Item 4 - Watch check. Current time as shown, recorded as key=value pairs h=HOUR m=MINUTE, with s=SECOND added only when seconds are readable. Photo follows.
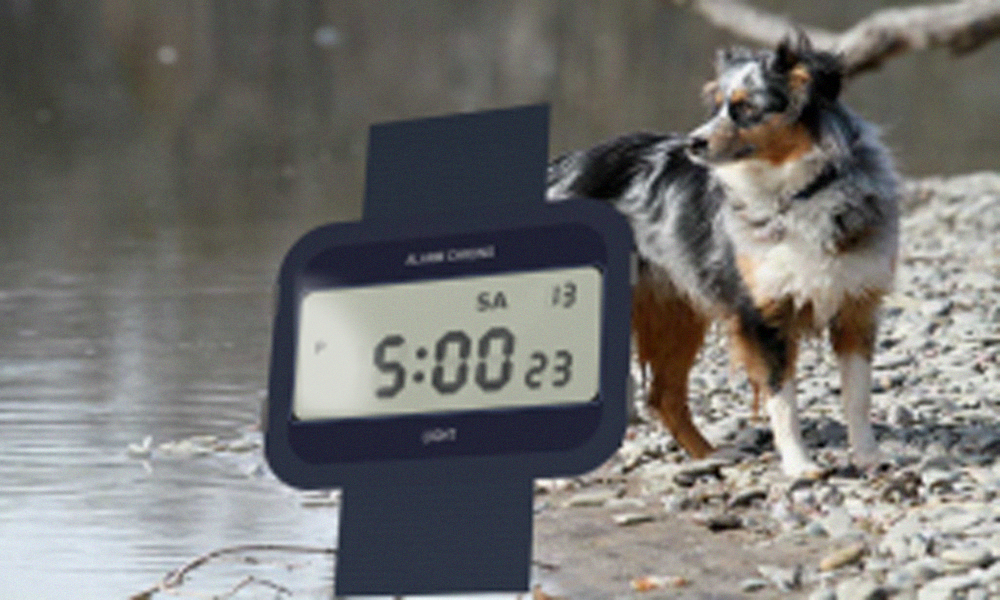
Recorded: h=5 m=0 s=23
